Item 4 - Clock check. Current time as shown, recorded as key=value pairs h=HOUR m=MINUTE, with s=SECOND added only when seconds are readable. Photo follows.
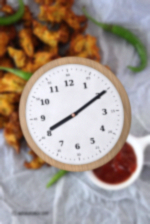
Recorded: h=8 m=10
